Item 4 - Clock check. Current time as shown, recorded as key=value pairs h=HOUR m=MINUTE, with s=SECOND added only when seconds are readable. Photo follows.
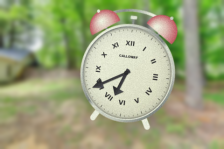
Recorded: h=6 m=40
